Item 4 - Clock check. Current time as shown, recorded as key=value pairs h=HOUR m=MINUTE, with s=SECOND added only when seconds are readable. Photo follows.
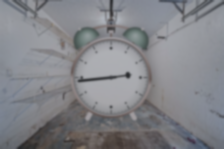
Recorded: h=2 m=44
